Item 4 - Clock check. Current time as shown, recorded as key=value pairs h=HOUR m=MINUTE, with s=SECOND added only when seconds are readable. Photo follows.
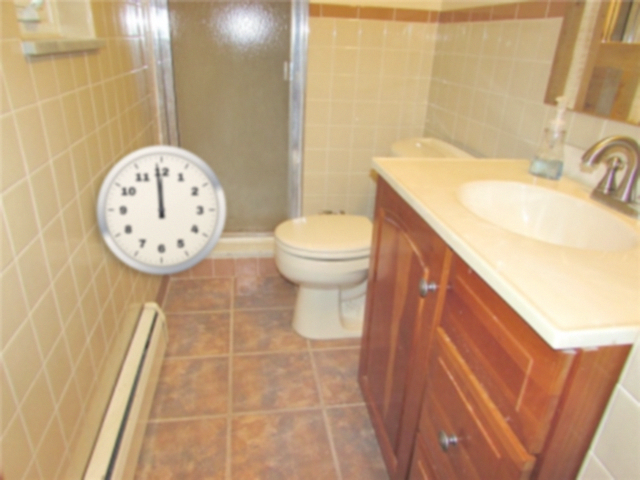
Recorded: h=11 m=59
